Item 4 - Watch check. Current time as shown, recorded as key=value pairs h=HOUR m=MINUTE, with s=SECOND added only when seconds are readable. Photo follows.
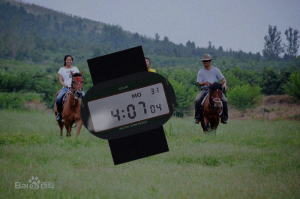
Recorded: h=4 m=7 s=4
